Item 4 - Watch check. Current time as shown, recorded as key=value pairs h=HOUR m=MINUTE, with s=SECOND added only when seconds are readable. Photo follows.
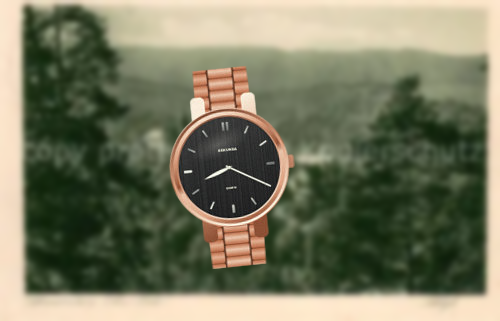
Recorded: h=8 m=20
